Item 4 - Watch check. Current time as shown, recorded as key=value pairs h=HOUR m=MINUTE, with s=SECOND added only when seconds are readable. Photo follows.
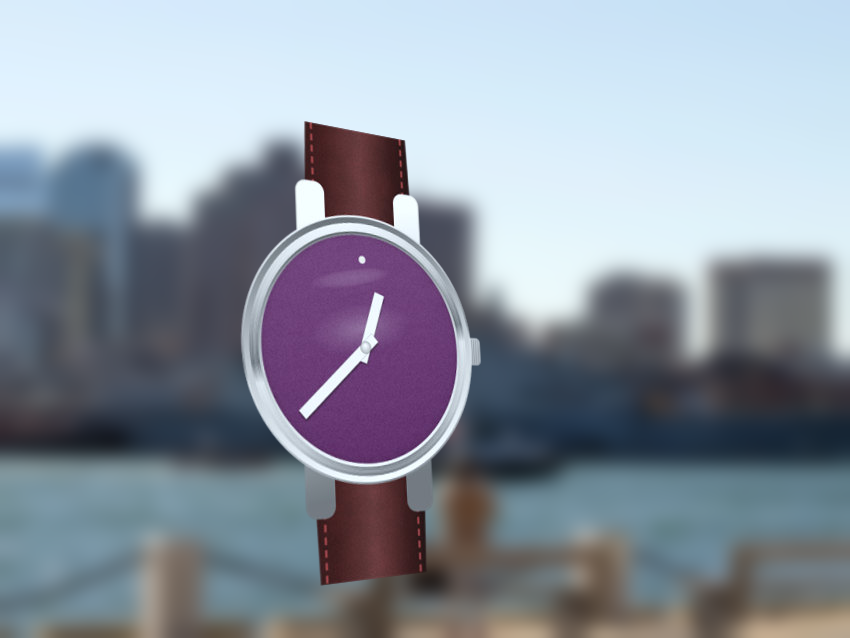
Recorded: h=12 m=38
